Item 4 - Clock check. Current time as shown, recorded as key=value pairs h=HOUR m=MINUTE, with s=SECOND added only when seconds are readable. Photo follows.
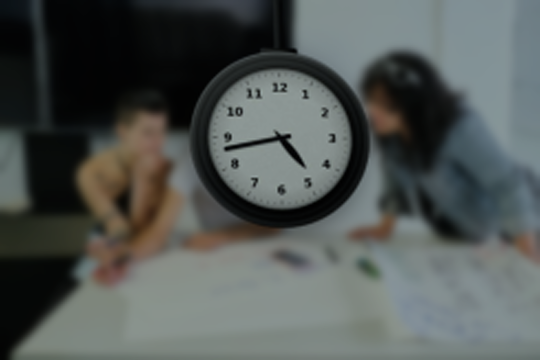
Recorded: h=4 m=43
